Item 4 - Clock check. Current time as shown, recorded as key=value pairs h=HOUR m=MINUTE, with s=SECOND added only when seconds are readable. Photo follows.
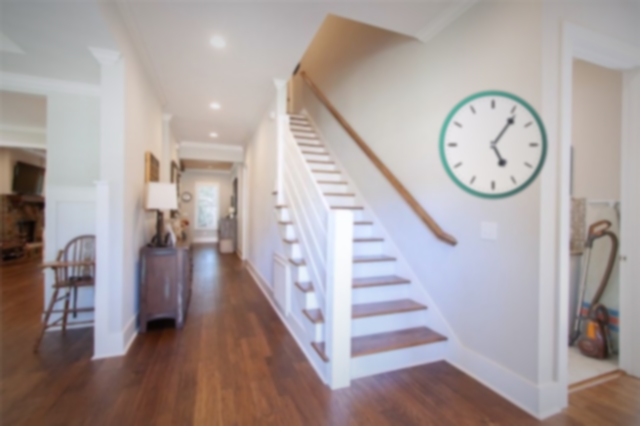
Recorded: h=5 m=6
